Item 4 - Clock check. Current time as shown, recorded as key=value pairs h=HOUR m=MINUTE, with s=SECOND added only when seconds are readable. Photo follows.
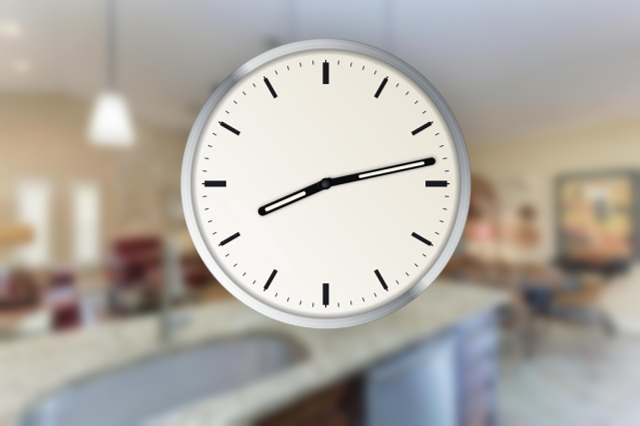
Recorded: h=8 m=13
